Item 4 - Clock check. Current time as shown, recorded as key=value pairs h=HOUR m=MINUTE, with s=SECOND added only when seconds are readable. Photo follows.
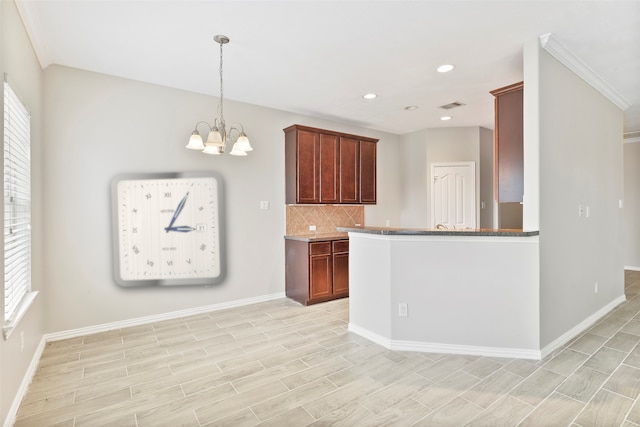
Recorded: h=3 m=5
